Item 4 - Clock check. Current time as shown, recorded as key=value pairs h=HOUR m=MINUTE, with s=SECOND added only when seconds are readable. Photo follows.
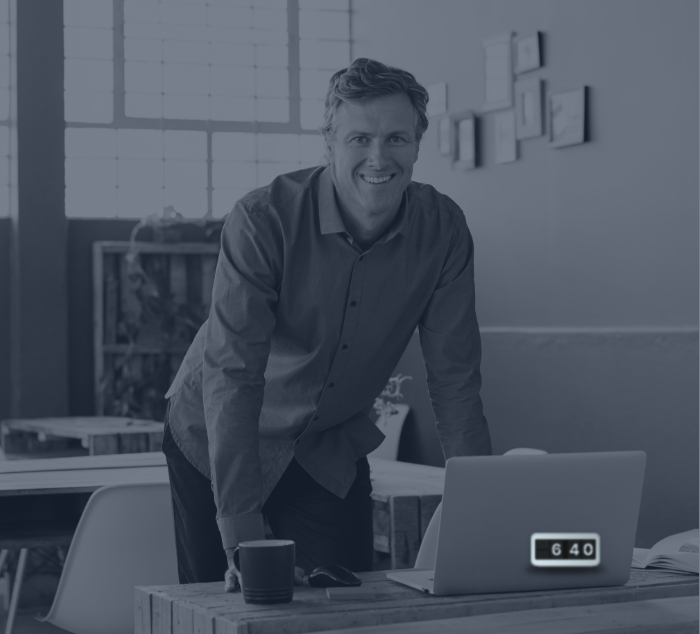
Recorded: h=6 m=40
